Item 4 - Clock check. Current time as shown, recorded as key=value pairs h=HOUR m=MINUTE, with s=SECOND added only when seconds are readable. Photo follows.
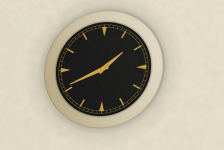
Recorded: h=1 m=41
